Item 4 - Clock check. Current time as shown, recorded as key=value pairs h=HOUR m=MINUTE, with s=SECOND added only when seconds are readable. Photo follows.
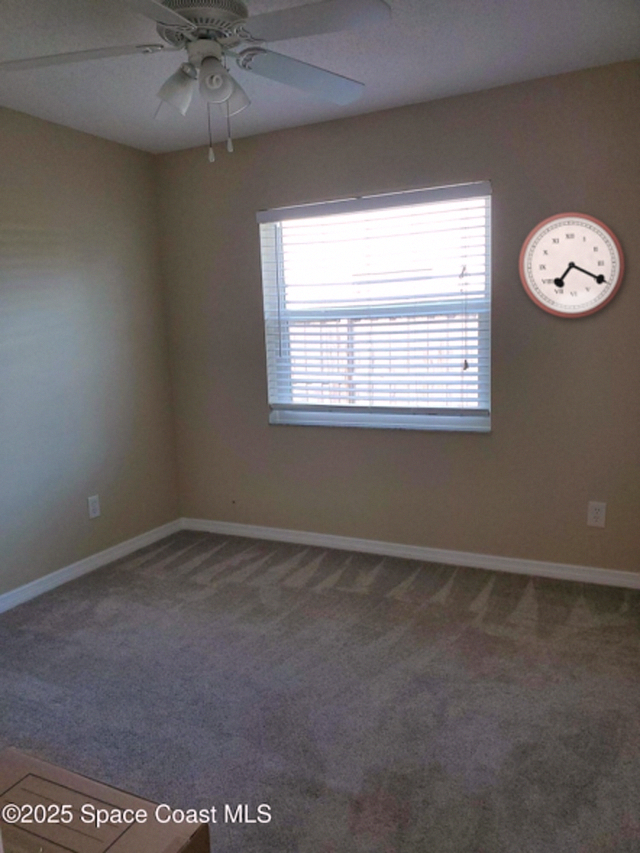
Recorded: h=7 m=20
